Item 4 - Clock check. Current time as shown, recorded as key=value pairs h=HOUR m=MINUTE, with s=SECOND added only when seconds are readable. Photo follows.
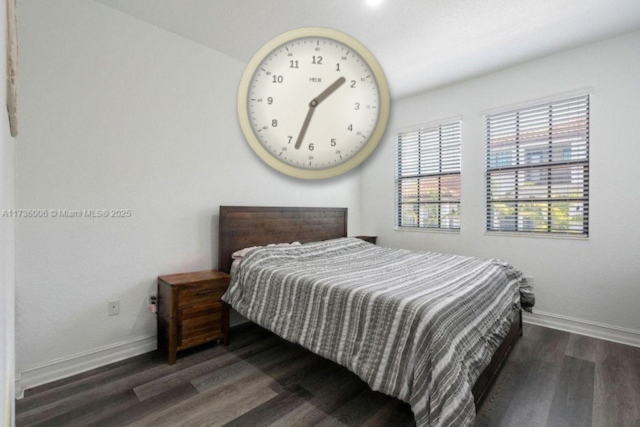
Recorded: h=1 m=33
